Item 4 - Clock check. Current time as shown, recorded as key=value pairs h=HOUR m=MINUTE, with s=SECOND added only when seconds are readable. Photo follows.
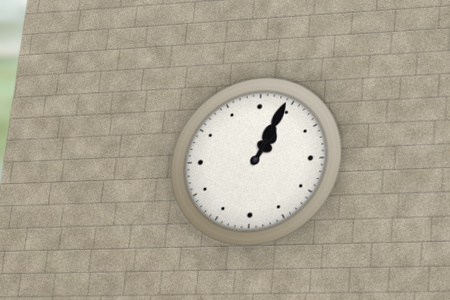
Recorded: h=1 m=4
